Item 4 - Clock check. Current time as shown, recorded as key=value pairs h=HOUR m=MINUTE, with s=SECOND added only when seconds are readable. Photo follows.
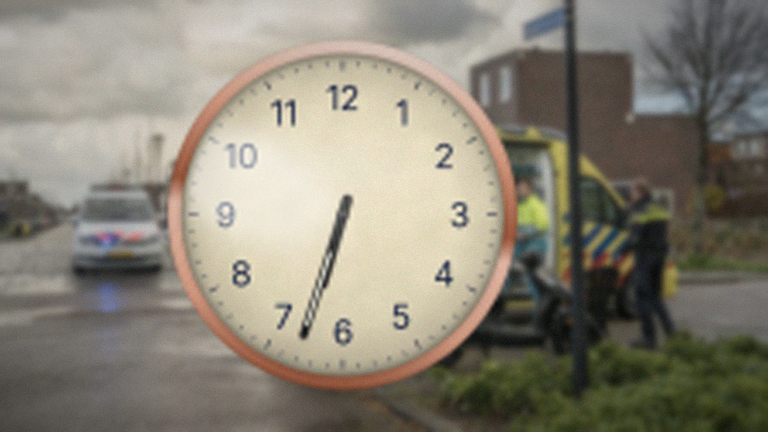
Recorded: h=6 m=33
